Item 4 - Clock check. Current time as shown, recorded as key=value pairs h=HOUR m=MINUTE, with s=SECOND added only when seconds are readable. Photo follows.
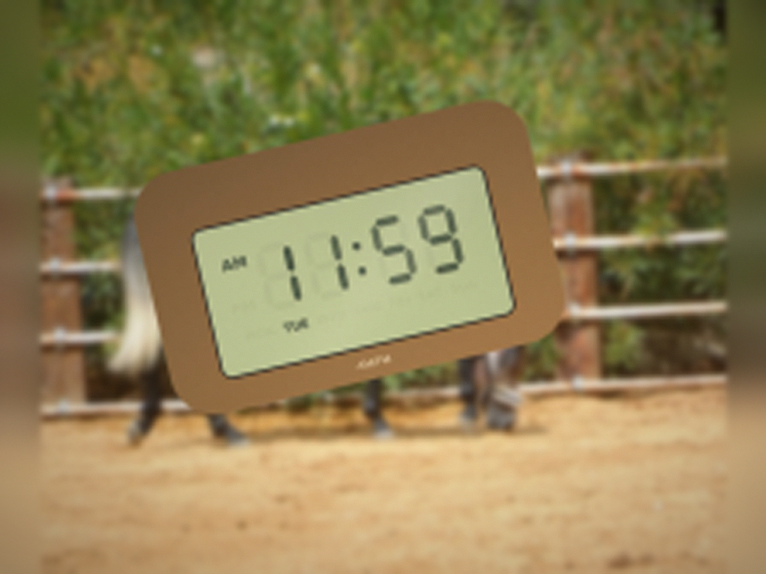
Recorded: h=11 m=59
